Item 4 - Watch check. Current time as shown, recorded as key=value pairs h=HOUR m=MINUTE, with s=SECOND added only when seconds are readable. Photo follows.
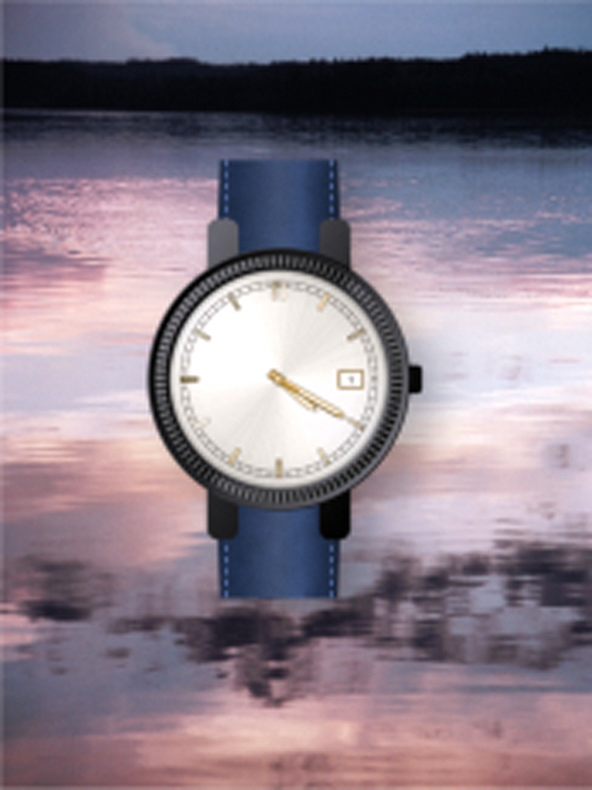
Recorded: h=4 m=20
